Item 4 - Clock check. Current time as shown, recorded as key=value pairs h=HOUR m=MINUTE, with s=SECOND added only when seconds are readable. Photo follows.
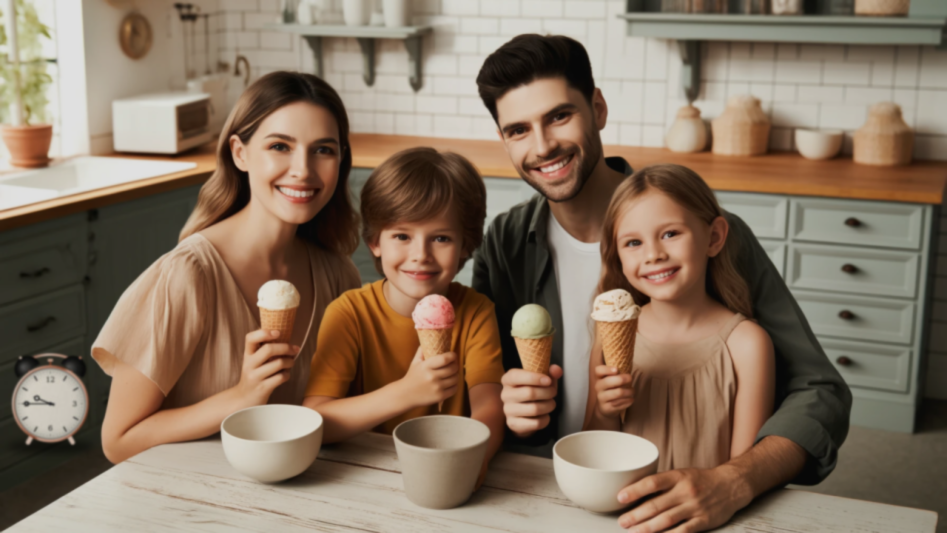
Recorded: h=9 m=45
